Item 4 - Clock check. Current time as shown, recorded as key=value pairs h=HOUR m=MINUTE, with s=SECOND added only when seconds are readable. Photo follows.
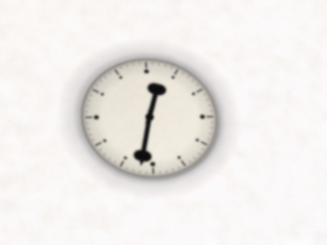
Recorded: h=12 m=32
